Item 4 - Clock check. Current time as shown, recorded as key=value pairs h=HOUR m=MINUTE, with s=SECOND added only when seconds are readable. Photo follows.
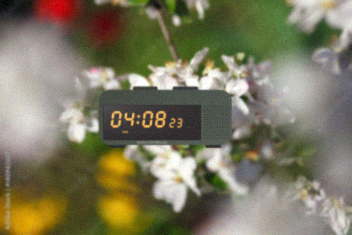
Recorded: h=4 m=8 s=23
